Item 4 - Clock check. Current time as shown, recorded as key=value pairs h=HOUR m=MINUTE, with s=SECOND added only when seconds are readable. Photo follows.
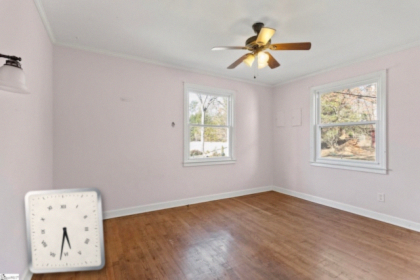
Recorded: h=5 m=32
